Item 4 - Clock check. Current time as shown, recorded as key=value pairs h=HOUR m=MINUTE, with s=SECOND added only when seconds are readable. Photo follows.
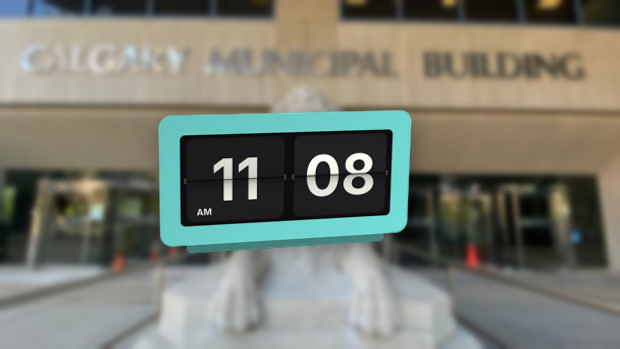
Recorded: h=11 m=8
